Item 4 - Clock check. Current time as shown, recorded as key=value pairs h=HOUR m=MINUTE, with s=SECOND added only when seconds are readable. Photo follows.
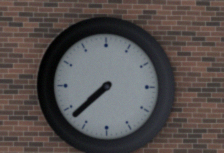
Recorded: h=7 m=38
